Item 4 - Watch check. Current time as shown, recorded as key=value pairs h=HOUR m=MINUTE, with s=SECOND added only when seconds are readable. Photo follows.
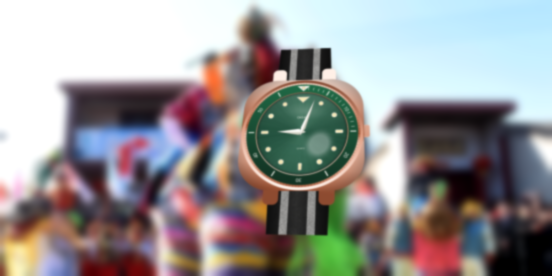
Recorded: h=9 m=3
